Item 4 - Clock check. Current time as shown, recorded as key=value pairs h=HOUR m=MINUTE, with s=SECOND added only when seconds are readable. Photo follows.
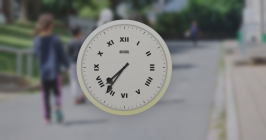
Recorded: h=7 m=36
